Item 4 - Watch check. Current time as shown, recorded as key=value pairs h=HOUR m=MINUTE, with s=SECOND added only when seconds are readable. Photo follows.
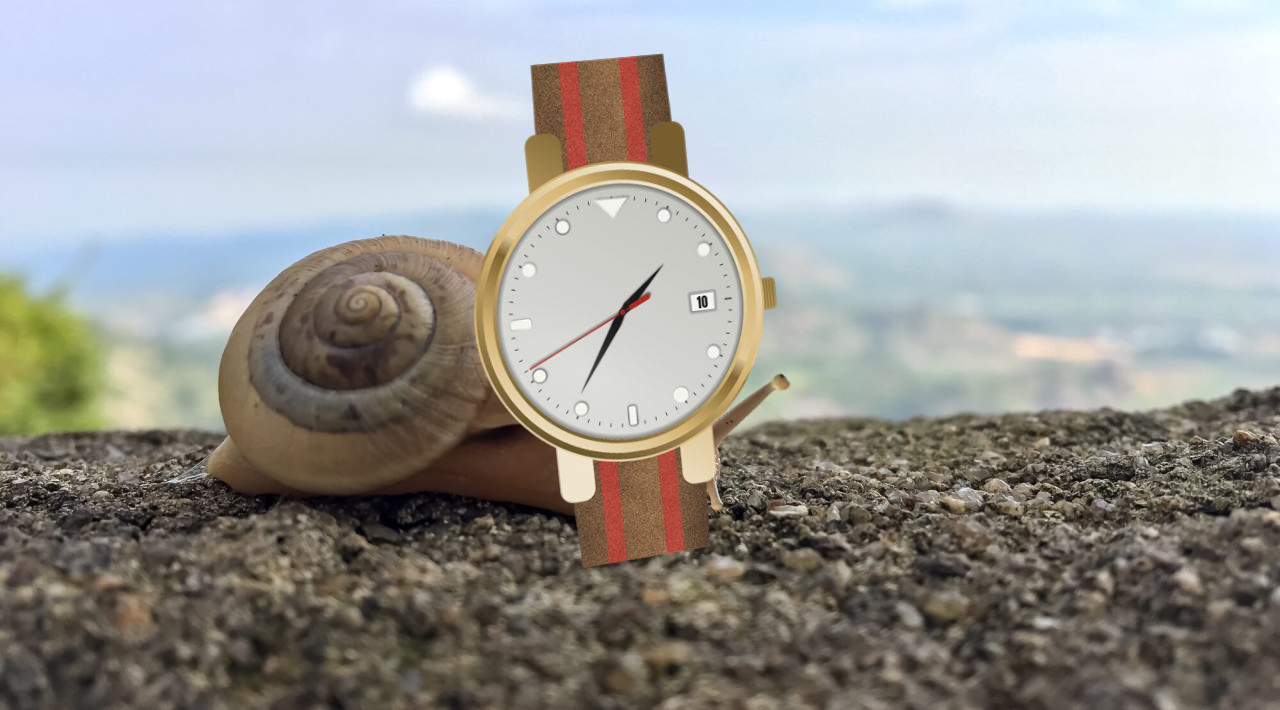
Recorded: h=1 m=35 s=41
